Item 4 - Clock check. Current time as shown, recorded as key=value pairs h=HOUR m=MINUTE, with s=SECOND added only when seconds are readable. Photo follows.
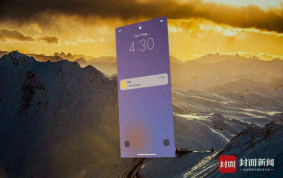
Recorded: h=4 m=30
